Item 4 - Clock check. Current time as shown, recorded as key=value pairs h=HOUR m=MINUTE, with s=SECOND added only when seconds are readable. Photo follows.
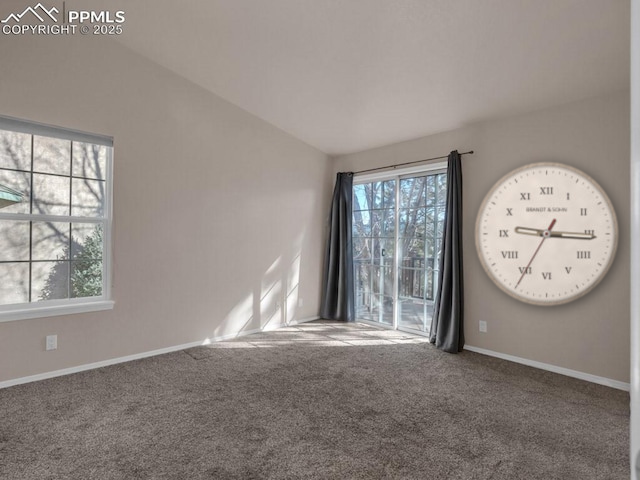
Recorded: h=9 m=15 s=35
